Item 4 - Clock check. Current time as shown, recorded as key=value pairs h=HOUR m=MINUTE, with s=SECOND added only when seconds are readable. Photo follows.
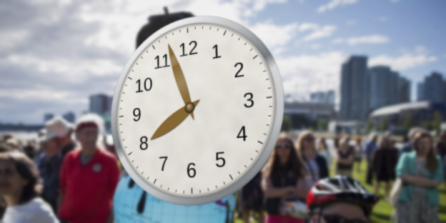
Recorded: h=7 m=57
